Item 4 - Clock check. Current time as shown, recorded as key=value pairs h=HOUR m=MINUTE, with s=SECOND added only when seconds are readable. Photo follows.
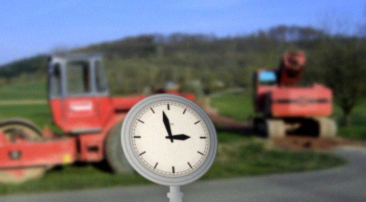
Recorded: h=2 m=58
